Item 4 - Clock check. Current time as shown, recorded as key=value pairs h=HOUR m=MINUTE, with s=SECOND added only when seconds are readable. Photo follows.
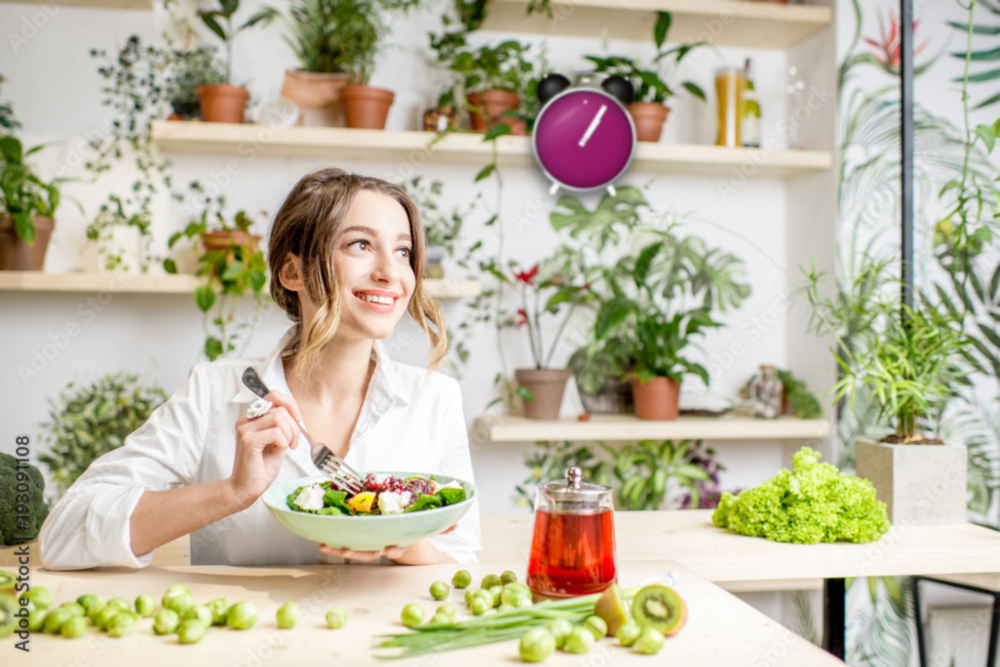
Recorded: h=1 m=5
